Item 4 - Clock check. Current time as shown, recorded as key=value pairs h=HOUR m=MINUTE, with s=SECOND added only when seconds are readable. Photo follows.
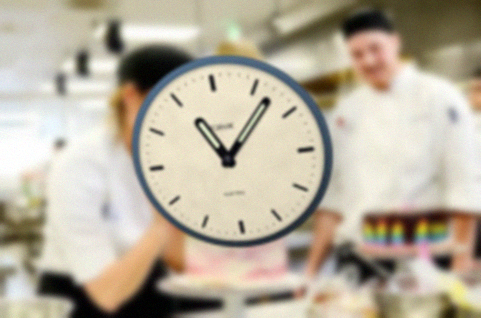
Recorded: h=11 m=7
